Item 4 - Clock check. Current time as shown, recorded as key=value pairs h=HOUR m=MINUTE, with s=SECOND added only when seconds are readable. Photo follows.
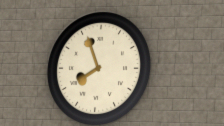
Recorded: h=7 m=56
